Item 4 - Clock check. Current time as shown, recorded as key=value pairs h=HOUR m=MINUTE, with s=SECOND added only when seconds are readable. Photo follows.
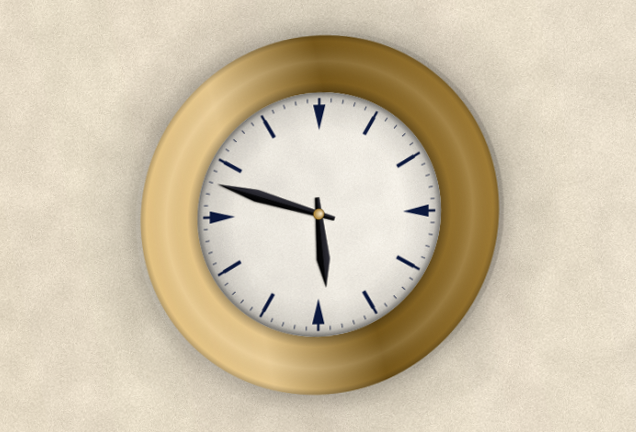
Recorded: h=5 m=48
